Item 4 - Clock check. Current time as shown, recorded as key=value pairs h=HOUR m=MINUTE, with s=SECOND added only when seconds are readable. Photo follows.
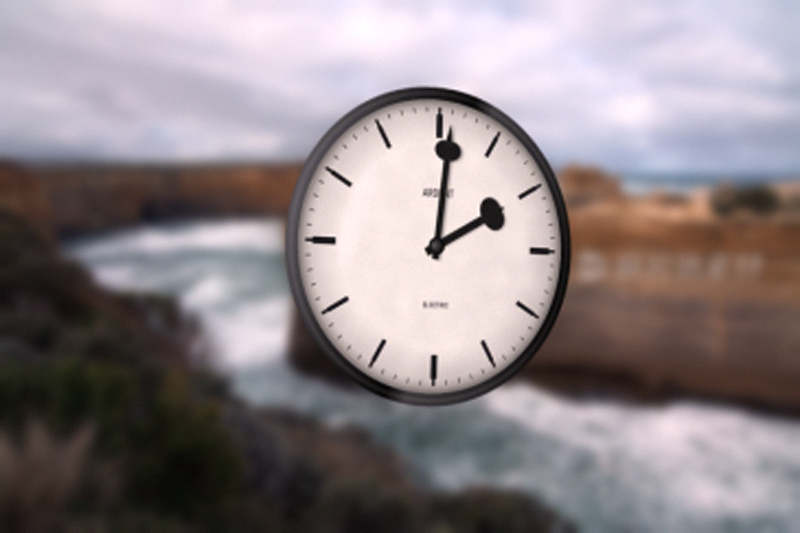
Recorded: h=2 m=1
